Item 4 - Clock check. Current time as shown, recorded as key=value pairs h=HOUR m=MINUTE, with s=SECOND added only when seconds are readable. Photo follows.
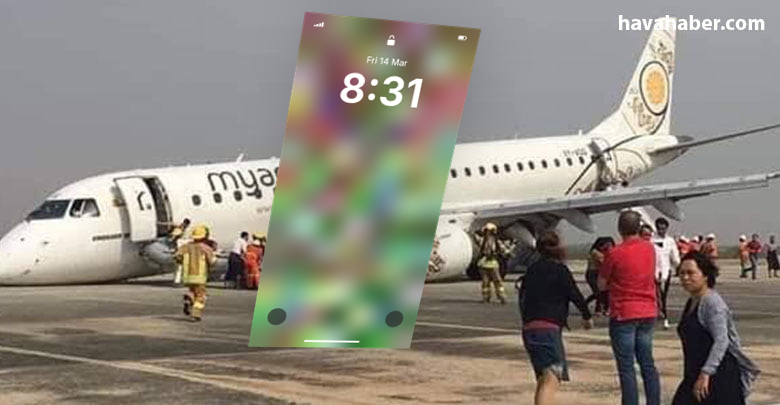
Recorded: h=8 m=31
